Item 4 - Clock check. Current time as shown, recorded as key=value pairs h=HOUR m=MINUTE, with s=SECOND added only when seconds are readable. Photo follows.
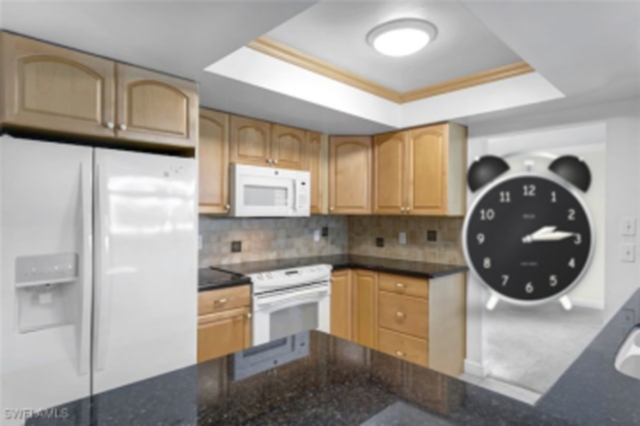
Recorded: h=2 m=14
